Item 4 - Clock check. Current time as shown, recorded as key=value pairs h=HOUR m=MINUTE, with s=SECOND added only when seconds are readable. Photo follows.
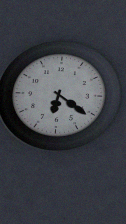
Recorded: h=6 m=21
